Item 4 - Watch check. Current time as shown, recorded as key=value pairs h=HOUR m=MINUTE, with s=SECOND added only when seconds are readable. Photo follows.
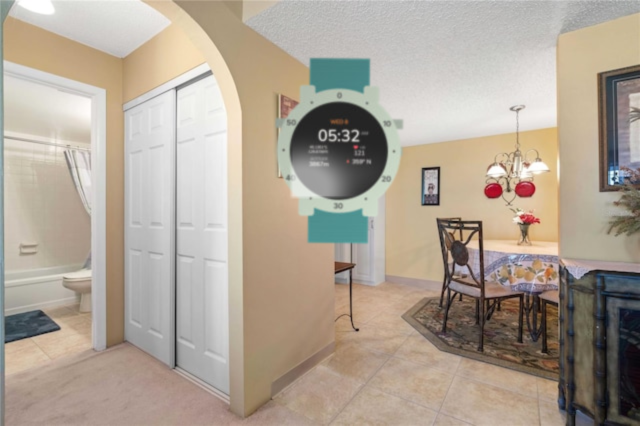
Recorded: h=5 m=32
